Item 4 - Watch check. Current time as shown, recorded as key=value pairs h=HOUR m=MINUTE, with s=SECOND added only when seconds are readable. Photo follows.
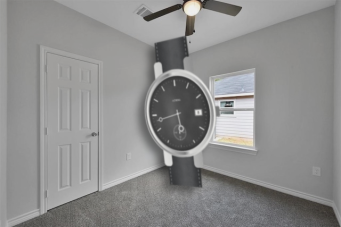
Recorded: h=5 m=43
